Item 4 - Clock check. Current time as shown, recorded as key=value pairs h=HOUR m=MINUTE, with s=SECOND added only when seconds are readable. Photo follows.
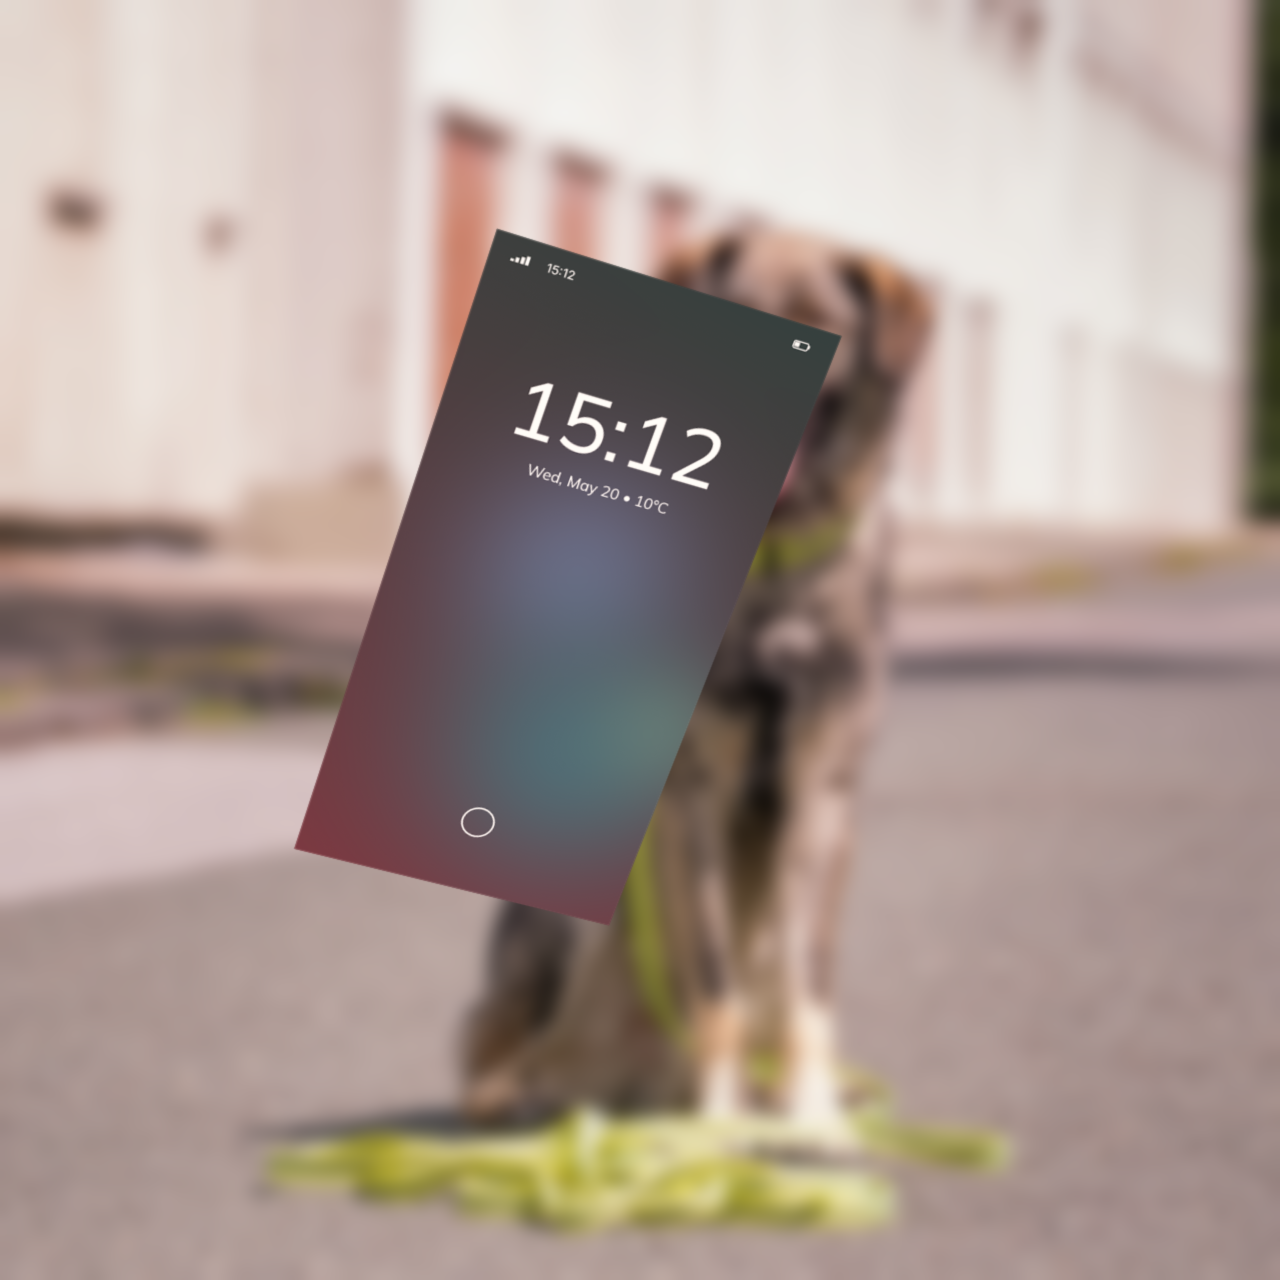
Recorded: h=15 m=12
